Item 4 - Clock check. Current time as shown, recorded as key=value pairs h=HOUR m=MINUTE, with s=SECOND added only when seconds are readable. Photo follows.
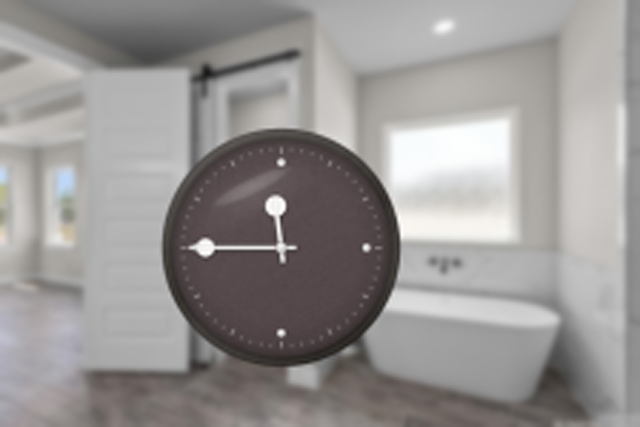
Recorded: h=11 m=45
